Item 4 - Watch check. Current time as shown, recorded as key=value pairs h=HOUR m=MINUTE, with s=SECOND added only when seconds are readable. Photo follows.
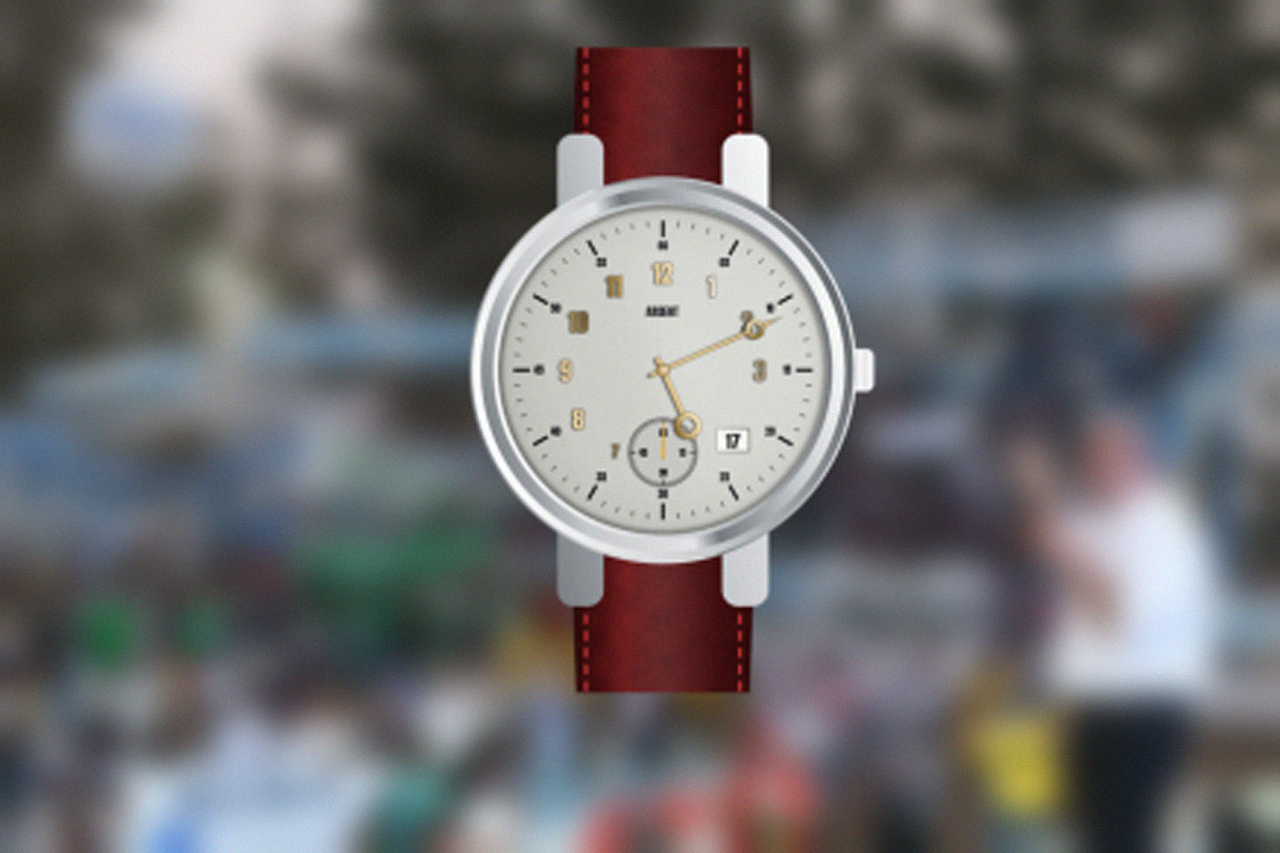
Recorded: h=5 m=11
